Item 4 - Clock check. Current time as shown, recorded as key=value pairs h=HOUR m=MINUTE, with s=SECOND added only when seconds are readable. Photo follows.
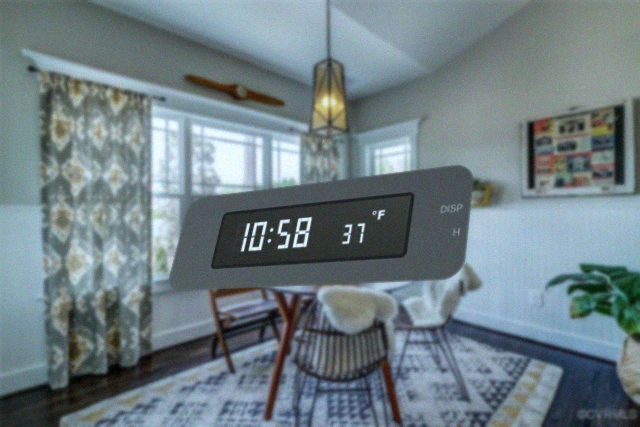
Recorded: h=10 m=58
